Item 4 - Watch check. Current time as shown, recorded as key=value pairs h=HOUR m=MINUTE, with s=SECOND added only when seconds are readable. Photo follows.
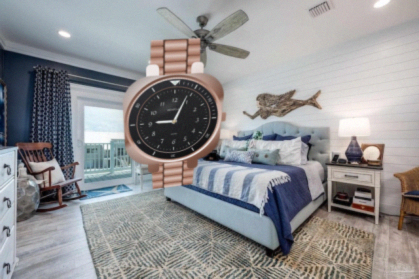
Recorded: h=9 m=4
